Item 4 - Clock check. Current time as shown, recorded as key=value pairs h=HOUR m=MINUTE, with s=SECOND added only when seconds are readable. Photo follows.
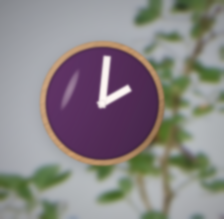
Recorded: h=2 m=1
